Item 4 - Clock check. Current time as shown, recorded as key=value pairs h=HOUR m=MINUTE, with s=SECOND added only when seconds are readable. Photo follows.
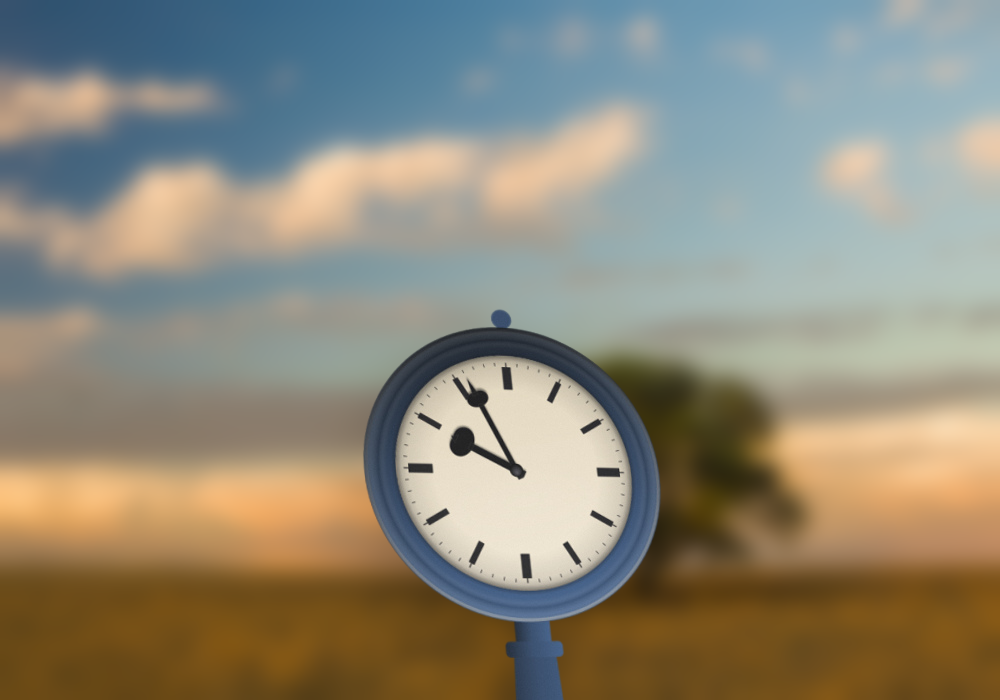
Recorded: h=9 m=56
